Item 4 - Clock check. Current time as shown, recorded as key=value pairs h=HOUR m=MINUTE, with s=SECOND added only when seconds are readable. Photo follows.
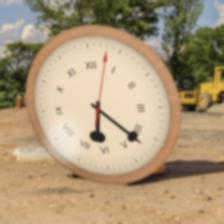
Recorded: h=6 m=22 s=3
